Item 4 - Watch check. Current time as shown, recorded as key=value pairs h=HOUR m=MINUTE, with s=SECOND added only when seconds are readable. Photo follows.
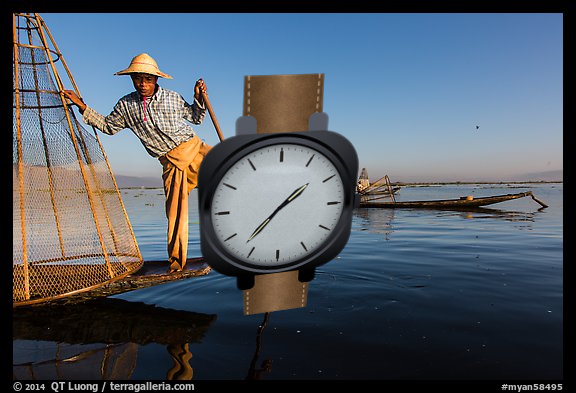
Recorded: h=1 m=37
